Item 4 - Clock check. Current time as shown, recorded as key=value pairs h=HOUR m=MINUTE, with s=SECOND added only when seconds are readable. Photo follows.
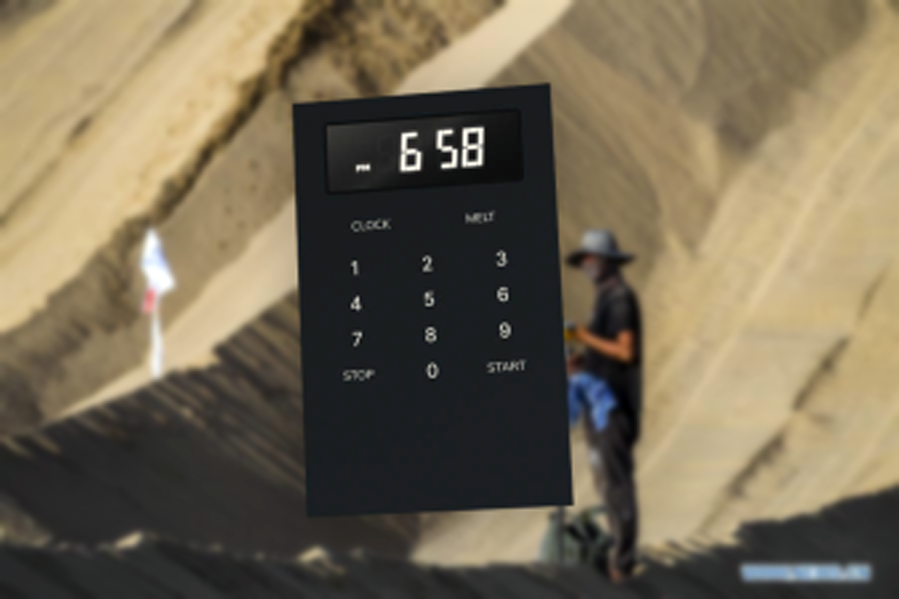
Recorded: h=6 m=58
